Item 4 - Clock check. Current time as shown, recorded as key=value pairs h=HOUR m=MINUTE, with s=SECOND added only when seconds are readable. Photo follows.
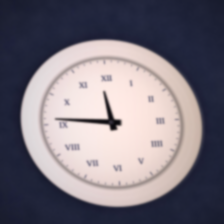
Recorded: h=11 m=46
